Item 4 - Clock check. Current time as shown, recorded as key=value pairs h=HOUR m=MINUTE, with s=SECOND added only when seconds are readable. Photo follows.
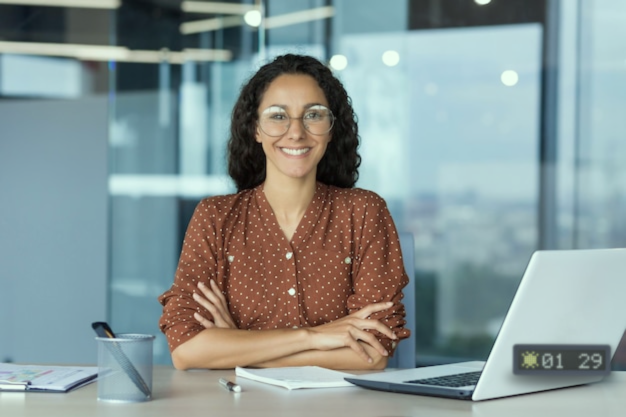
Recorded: h=1 m=29
